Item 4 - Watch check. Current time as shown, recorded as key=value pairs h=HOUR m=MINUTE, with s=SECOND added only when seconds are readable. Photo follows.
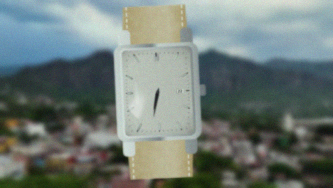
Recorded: h=6 m=32
